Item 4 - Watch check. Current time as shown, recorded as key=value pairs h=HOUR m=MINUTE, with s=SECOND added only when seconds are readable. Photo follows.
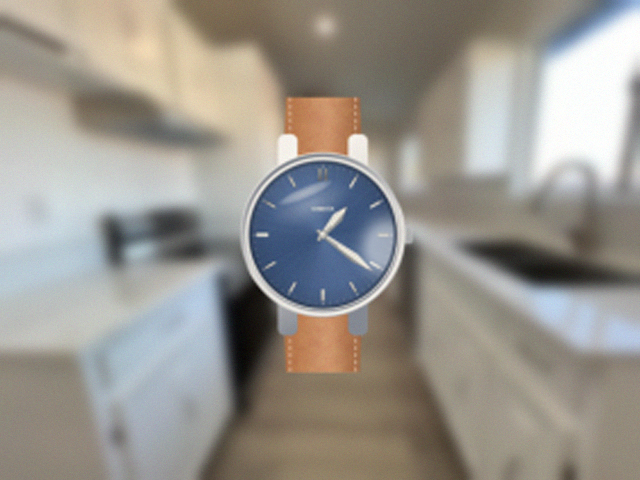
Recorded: h=1 m=21
